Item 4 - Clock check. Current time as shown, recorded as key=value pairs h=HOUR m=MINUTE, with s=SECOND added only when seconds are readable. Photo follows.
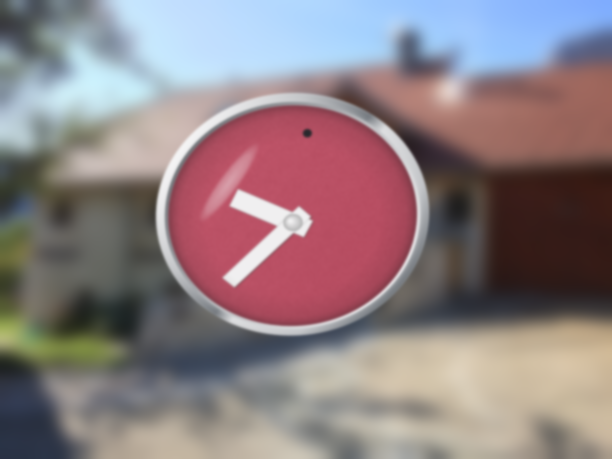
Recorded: h=9 m=36
